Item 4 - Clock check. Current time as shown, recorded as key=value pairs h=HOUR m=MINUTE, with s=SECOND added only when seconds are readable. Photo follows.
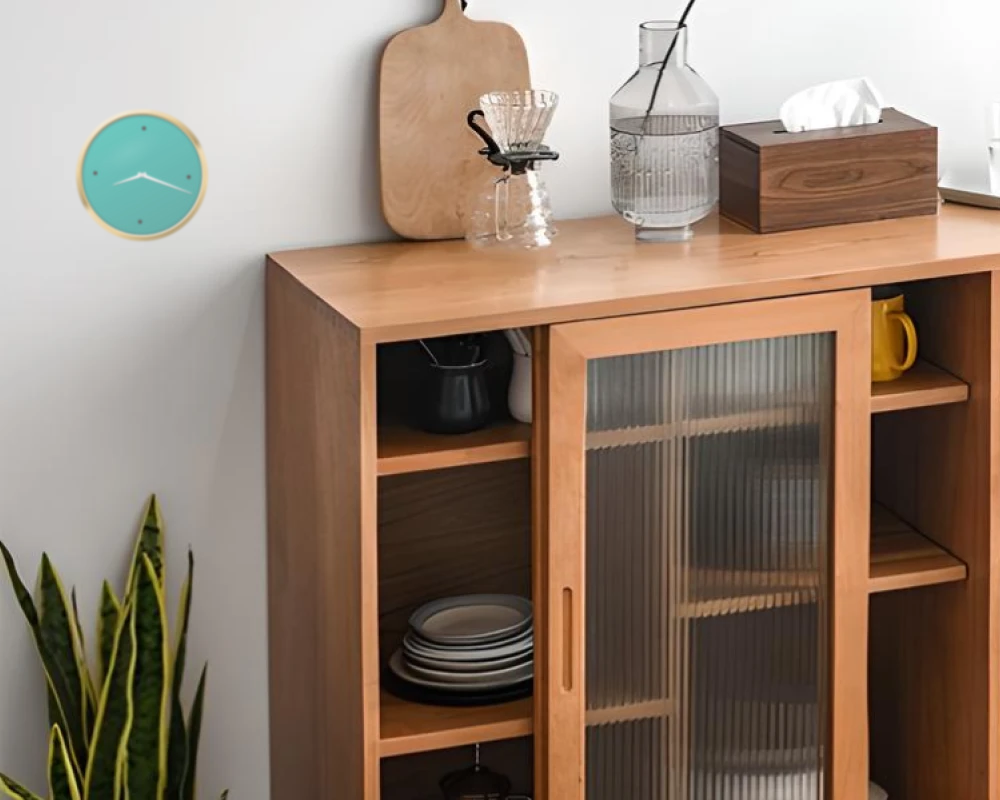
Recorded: h=8 m=18
